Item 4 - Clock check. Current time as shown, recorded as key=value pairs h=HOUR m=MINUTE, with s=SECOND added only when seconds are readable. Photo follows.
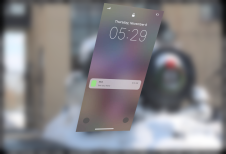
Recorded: h=5 m=29
